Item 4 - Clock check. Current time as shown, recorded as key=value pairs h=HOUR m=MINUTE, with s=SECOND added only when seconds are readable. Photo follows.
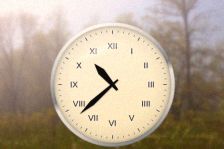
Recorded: h=10 m=38
